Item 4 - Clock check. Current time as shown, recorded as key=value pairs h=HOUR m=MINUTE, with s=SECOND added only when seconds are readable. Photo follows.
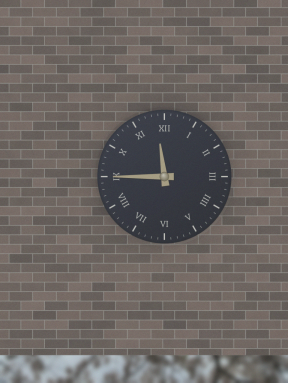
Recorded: h=11 m=45
